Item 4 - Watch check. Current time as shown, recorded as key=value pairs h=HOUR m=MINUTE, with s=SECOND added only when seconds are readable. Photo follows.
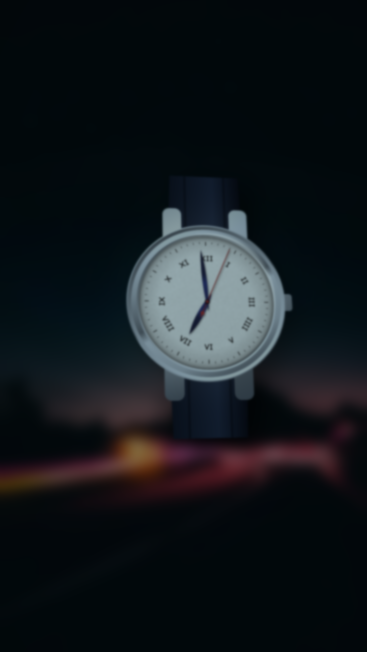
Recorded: h=6 m=59 s=4
